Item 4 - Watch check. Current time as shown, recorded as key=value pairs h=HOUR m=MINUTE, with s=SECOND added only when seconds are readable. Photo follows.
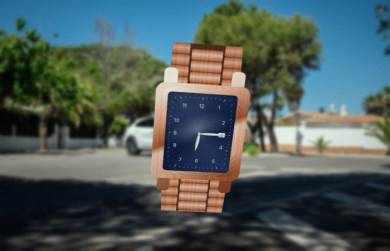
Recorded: h=6 m=15
